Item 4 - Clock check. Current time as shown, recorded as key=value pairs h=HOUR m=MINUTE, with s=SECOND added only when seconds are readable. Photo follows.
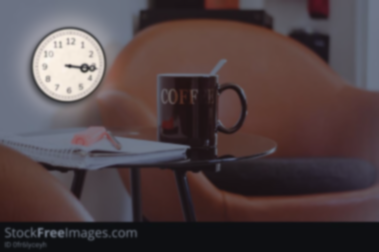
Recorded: h=3 m=16
